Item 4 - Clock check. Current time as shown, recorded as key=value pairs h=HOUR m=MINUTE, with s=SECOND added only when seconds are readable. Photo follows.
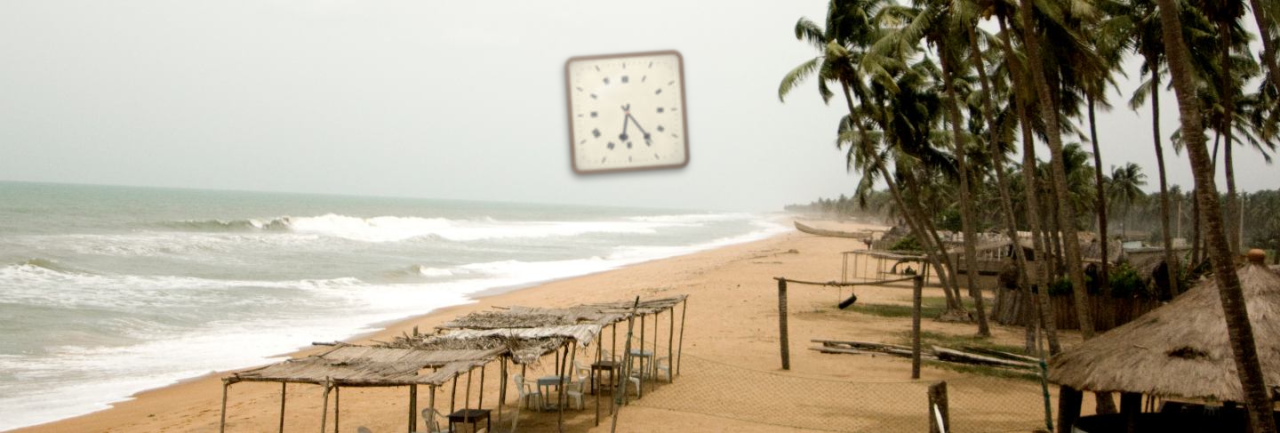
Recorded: h=6 m=24
